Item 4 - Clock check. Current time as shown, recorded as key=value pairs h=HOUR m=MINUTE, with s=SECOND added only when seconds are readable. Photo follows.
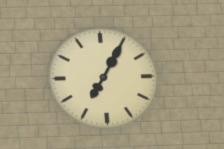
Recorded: h=7 m=5
